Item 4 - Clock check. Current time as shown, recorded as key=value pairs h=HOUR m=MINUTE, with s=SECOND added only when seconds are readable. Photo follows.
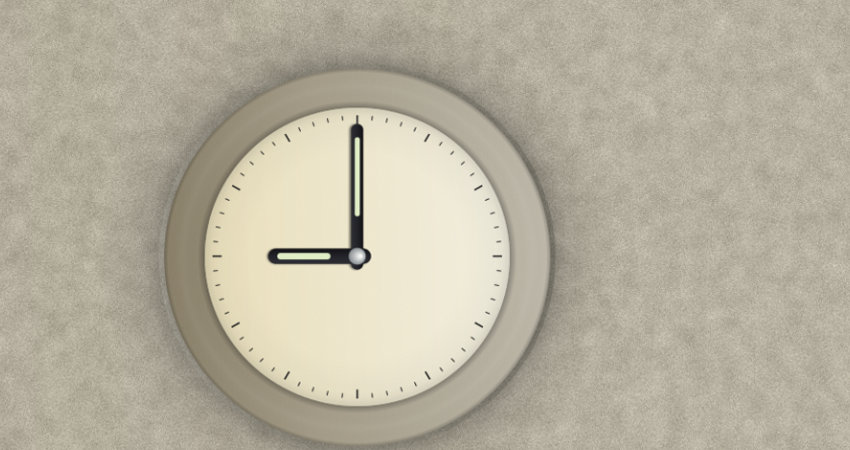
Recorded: h=9 m=0
